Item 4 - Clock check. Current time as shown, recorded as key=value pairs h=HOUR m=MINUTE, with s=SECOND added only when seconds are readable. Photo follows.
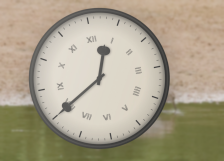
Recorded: h=12 m=40
